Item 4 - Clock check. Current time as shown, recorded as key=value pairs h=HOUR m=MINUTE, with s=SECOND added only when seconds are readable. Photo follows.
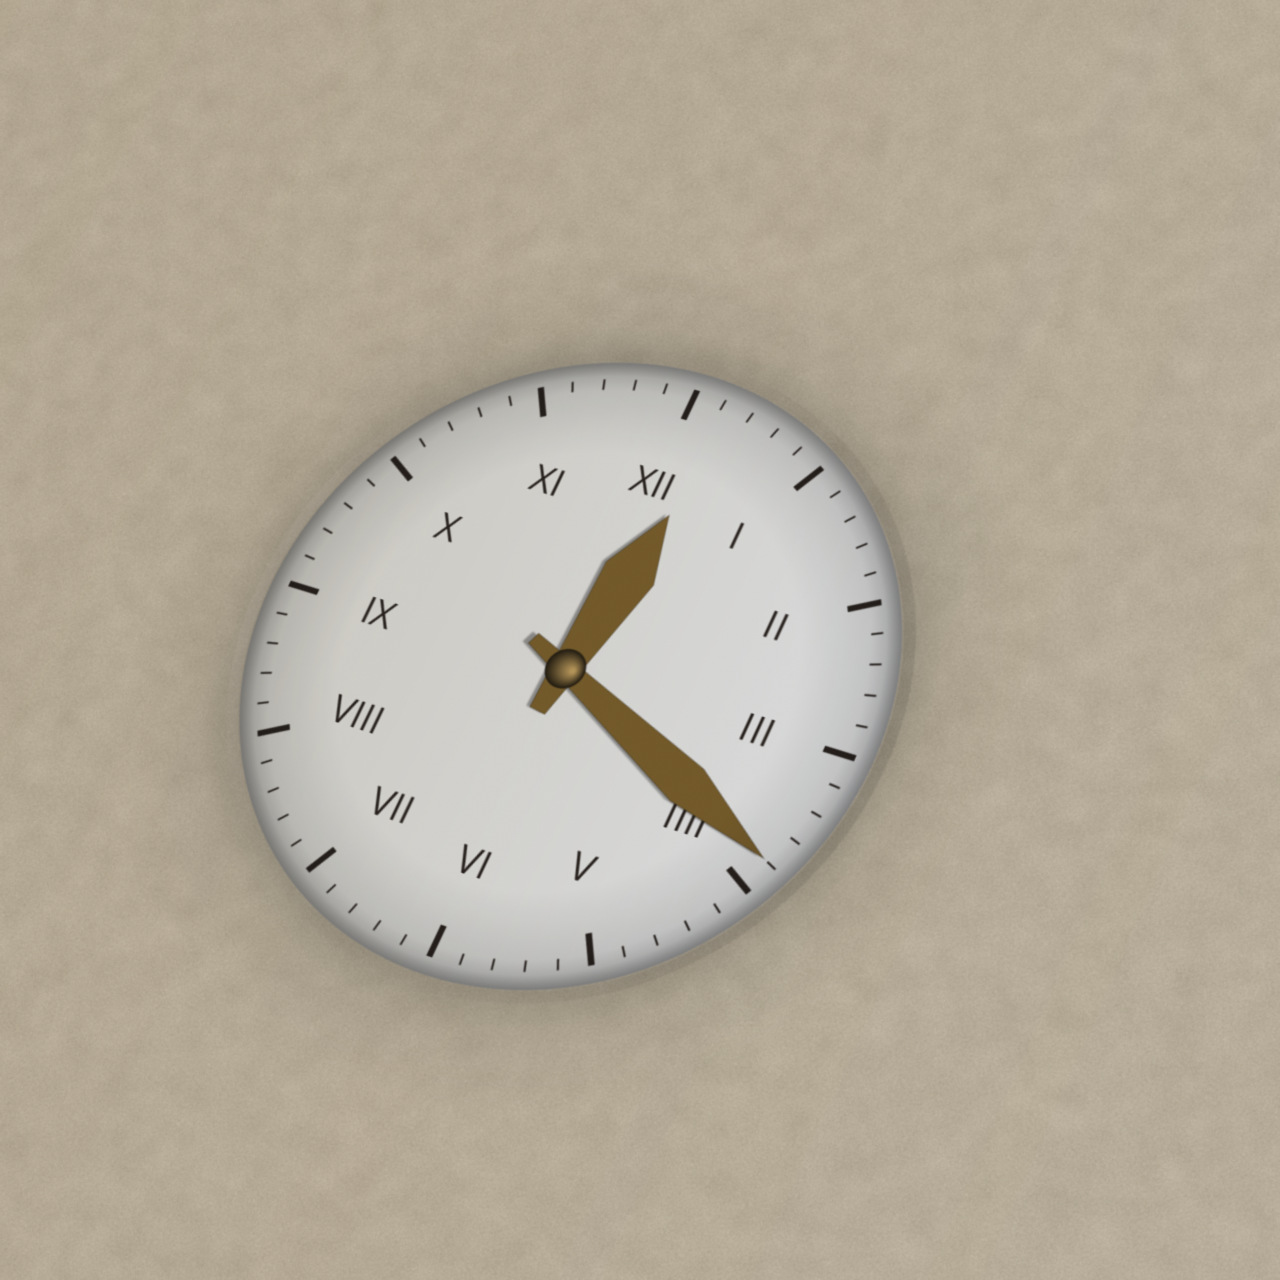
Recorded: h=12 m=19
